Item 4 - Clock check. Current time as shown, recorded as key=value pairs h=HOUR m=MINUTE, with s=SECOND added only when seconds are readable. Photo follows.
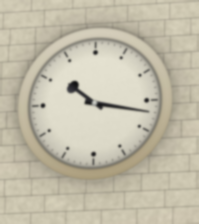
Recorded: h=10 m=17
